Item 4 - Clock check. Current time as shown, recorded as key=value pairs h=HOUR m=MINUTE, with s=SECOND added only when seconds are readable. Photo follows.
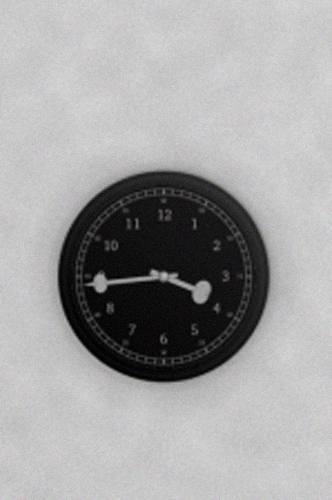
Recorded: h=3 m=44
